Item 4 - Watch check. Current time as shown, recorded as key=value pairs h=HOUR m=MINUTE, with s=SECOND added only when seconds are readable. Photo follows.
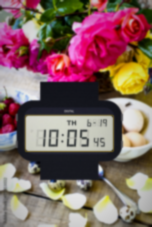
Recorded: h=10 m=5
